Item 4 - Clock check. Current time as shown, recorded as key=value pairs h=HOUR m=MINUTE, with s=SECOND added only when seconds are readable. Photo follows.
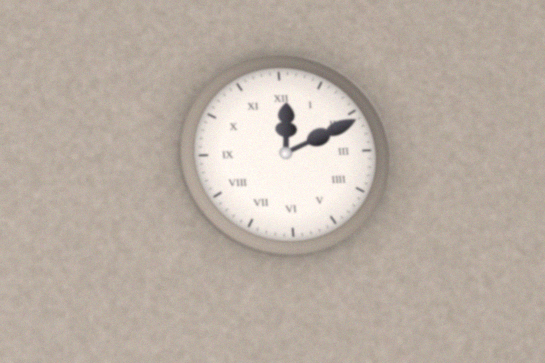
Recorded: h=12 m=11
